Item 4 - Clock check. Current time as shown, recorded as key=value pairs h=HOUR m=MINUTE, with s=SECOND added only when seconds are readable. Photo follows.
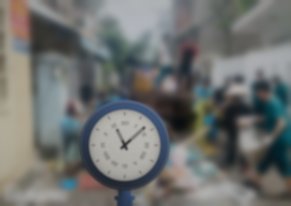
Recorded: h=11 m=8
